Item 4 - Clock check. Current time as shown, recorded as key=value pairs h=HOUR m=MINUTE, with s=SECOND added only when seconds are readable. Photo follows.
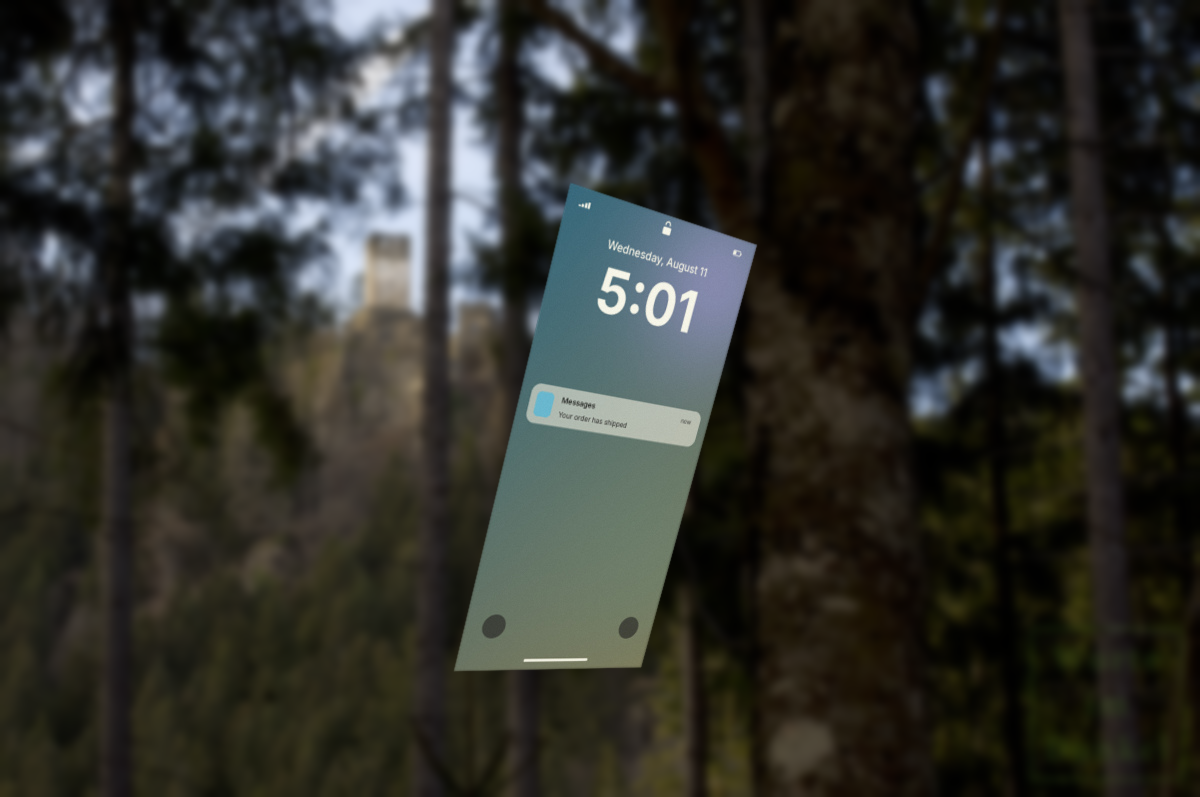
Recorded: h=5 m=1
